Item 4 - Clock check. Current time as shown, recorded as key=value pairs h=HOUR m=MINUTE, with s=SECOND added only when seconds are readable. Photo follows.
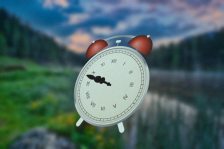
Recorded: h=9 m=48
